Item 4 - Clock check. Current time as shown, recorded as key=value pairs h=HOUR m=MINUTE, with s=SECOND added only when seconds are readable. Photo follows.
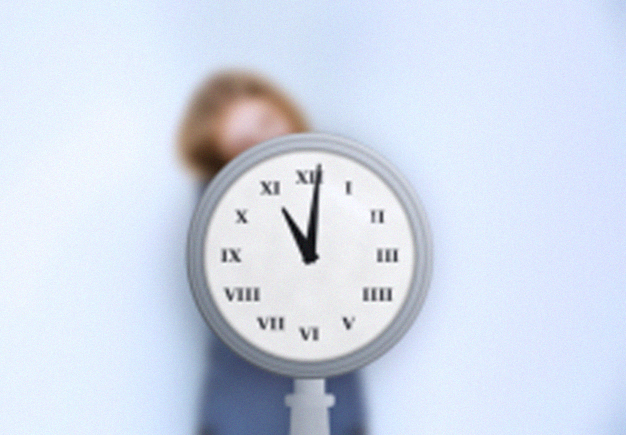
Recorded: h=11 m=1
